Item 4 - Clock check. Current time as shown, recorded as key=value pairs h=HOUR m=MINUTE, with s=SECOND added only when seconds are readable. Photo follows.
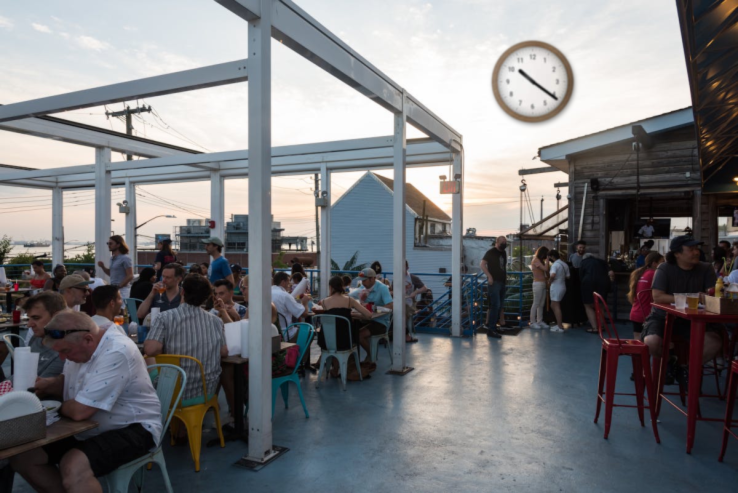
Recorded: h=10 m=21
